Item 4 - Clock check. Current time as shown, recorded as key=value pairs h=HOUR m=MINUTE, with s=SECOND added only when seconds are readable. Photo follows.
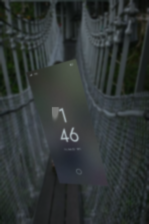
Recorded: h=1 m=46
